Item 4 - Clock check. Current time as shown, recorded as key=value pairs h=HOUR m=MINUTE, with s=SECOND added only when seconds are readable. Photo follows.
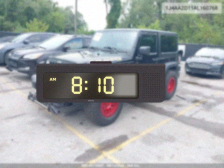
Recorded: h=8 m=10
